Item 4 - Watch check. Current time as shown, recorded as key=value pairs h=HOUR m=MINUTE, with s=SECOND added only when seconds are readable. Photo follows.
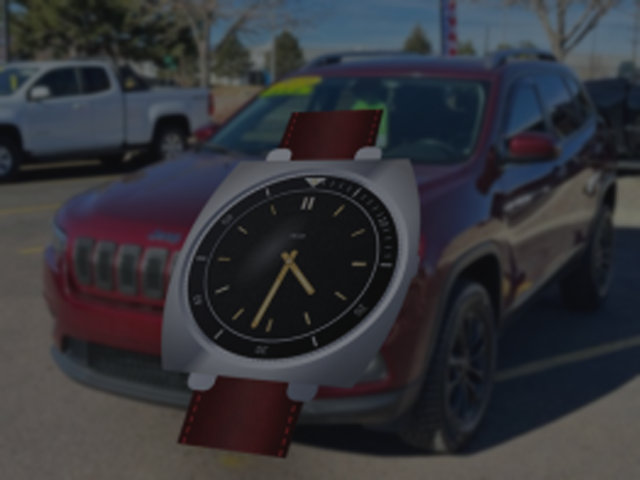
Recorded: h=4 m=32
